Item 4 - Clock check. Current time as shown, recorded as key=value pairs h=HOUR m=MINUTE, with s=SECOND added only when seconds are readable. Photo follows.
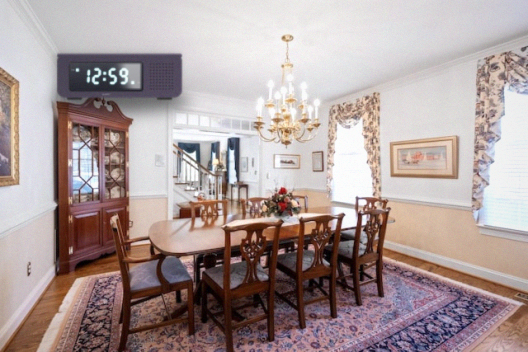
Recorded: h=12 m=59
